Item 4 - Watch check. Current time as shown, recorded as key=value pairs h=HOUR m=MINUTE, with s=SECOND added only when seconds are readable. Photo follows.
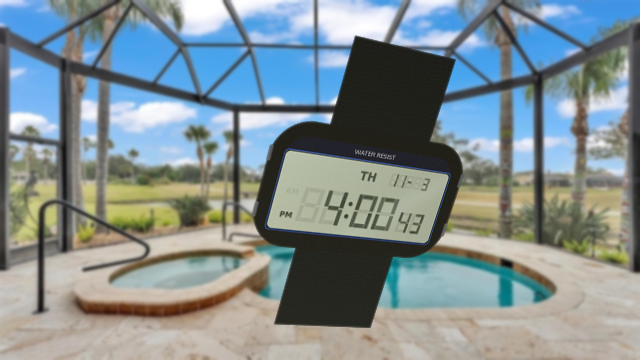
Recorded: h=4 m=0 s=43
